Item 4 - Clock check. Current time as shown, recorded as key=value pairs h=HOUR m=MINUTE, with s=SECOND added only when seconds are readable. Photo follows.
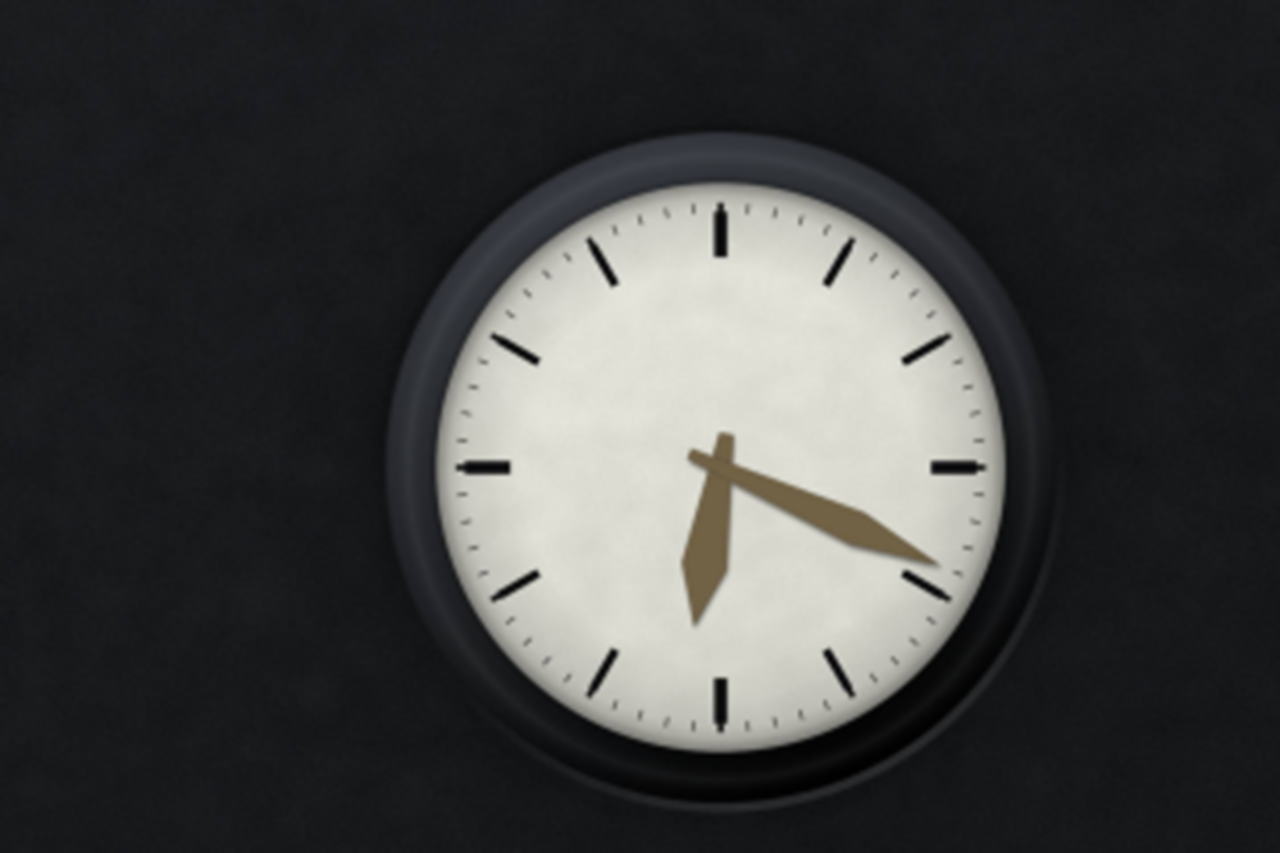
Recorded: h=6 m=19
